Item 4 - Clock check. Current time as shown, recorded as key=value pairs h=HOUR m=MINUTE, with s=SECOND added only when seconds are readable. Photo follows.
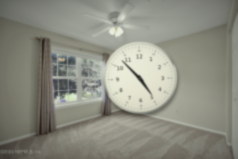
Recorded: h=4 m=53
